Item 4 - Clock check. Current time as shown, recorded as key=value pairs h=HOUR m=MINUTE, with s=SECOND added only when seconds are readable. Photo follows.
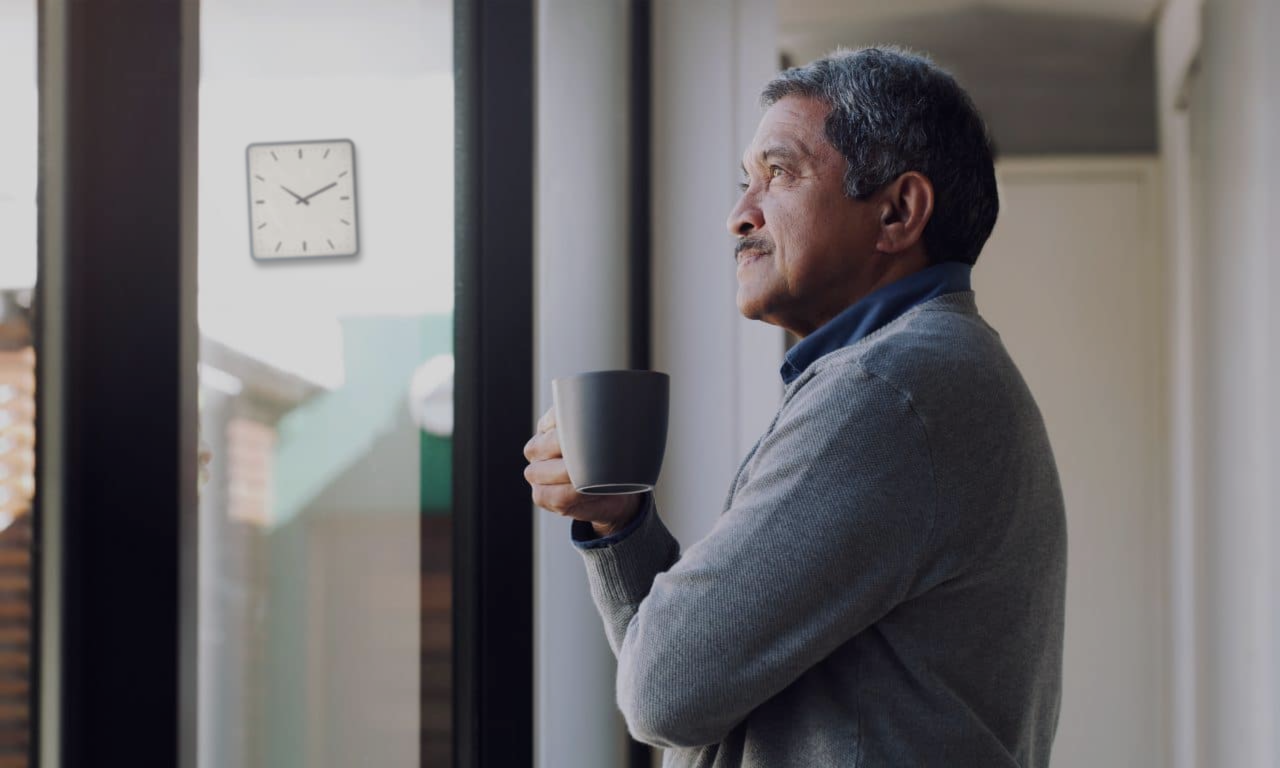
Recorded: h=10 m=11
